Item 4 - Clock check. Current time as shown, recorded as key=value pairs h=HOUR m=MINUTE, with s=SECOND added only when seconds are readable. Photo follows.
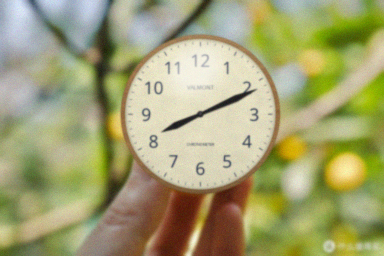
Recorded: h=8 m=11
